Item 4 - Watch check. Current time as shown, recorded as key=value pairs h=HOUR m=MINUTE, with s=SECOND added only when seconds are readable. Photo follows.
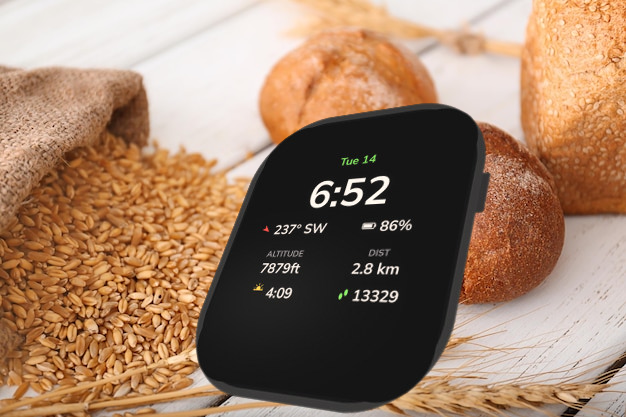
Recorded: h=6 m=52
